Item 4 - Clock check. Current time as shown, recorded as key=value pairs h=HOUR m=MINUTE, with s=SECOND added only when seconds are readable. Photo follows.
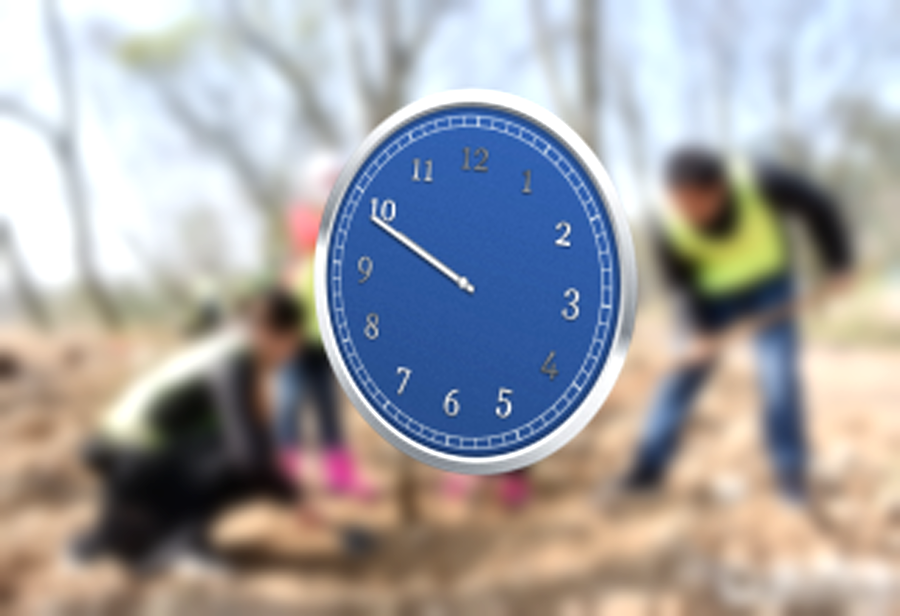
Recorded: h=9 m=49
